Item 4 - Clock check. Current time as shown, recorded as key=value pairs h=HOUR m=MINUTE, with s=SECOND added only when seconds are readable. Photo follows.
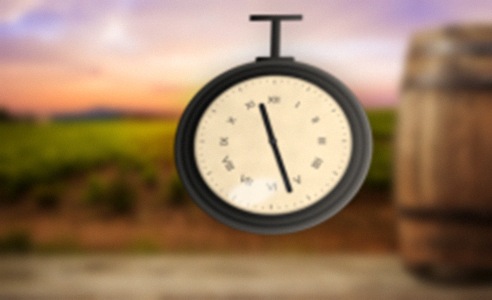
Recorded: h=11 m=27
